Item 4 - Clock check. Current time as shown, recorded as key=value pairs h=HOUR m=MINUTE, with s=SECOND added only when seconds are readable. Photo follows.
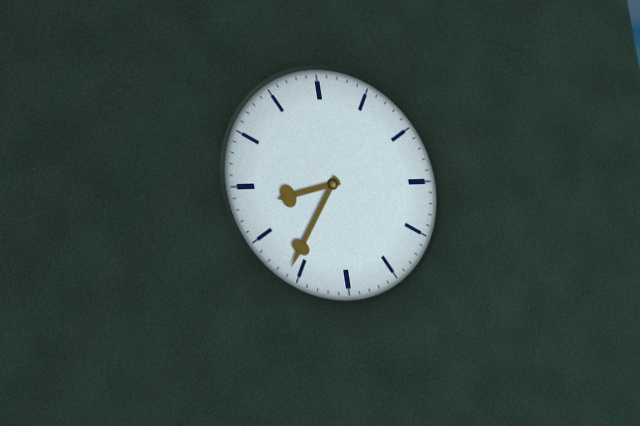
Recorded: h=8 m=36
